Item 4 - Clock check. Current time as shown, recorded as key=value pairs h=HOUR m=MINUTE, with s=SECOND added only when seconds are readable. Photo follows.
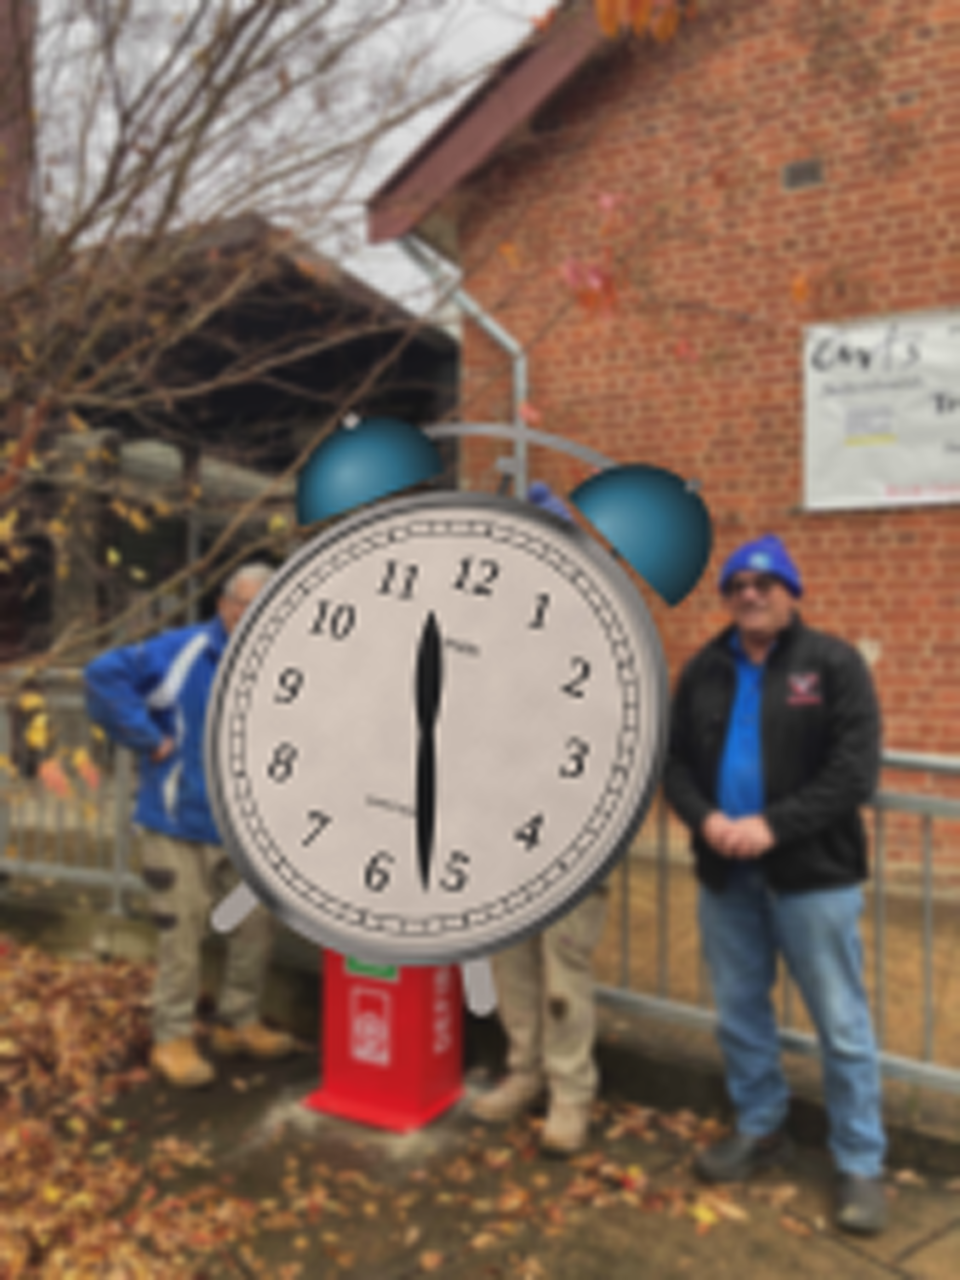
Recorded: h=11 m=27
